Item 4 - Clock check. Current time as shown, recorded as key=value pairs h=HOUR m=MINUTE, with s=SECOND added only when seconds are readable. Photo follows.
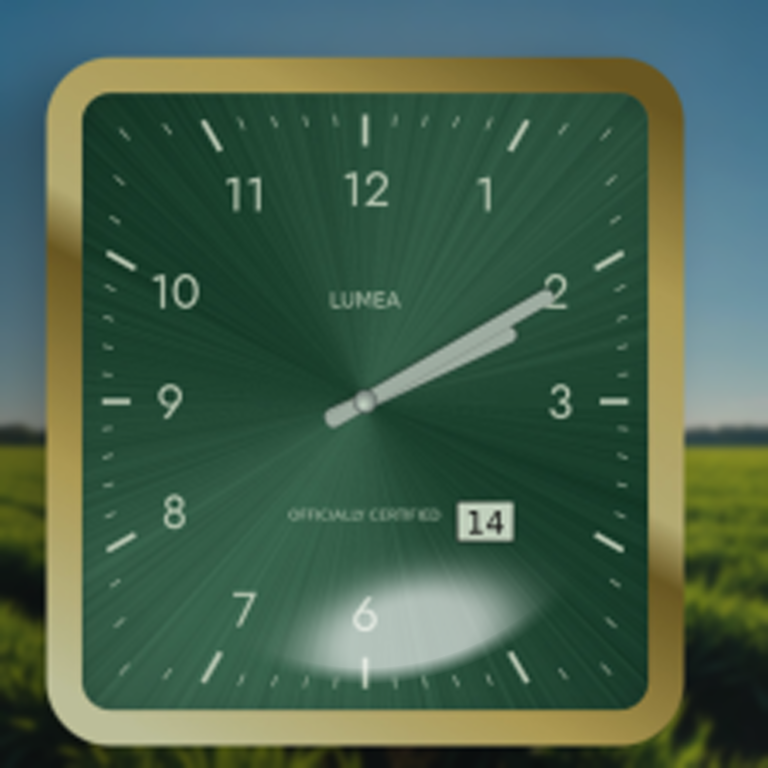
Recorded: h=2 m=10
